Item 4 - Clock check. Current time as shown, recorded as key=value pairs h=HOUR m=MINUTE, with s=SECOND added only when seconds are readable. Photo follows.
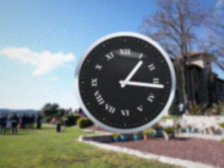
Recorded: h=1 m=16
